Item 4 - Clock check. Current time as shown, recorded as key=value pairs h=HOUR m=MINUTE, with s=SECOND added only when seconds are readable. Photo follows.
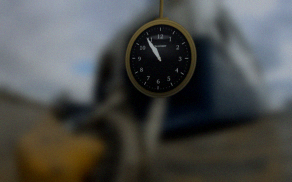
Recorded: h=10 m=54
